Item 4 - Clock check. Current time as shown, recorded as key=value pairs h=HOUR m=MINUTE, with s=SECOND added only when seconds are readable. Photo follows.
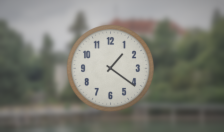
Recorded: h=1 m=21
